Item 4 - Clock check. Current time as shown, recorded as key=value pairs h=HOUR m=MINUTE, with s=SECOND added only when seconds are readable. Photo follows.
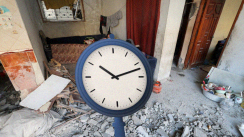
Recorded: h=10 m=12
